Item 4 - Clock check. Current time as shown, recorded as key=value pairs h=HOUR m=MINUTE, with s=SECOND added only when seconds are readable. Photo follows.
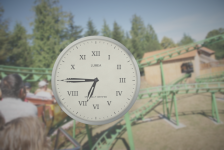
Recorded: h=6 m=45
